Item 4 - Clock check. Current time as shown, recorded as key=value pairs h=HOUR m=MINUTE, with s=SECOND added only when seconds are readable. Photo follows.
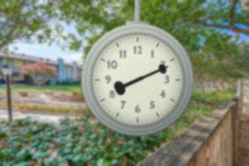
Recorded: h=8 m=11
